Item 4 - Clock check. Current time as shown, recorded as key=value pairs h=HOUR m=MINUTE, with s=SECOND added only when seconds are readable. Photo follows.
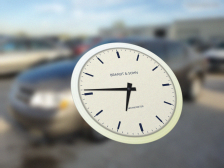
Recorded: h=6 m=46
